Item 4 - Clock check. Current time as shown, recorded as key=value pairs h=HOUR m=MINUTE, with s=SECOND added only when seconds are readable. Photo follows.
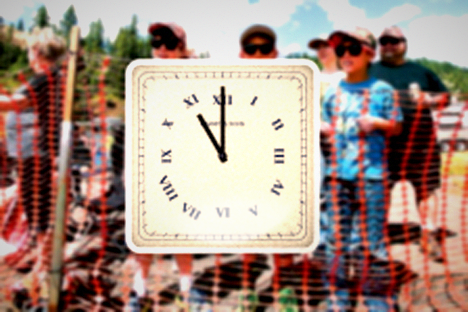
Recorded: h=11 m=0
